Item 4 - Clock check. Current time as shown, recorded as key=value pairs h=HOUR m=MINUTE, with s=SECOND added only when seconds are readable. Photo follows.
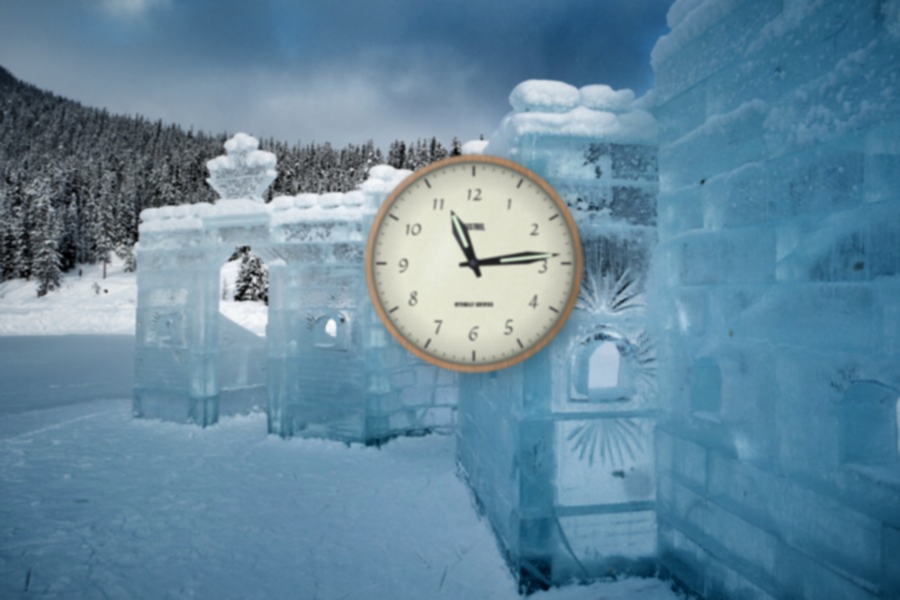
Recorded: h=11 m=14
